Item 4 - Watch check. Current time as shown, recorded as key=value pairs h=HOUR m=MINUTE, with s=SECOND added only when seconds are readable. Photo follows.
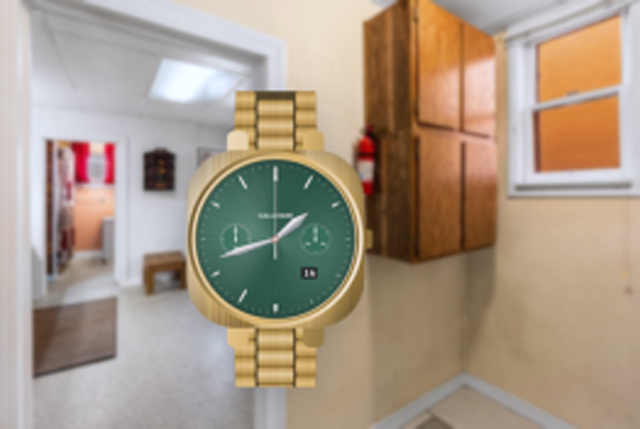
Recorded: h=1 m=42
